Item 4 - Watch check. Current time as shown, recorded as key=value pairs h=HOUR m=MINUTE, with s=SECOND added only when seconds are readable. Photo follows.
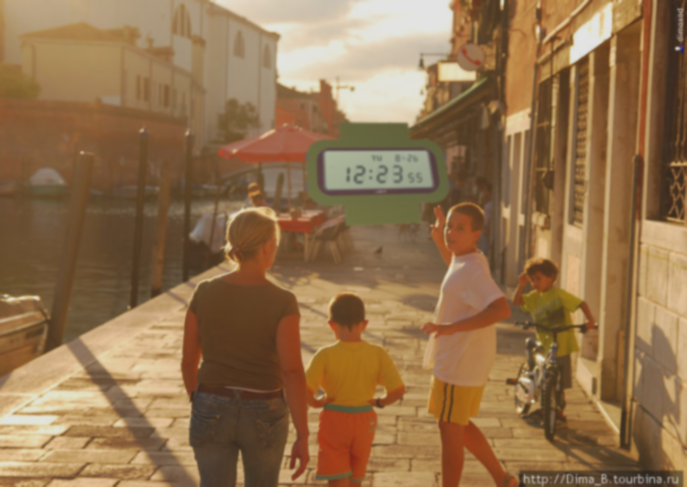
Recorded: h=12 m=23
